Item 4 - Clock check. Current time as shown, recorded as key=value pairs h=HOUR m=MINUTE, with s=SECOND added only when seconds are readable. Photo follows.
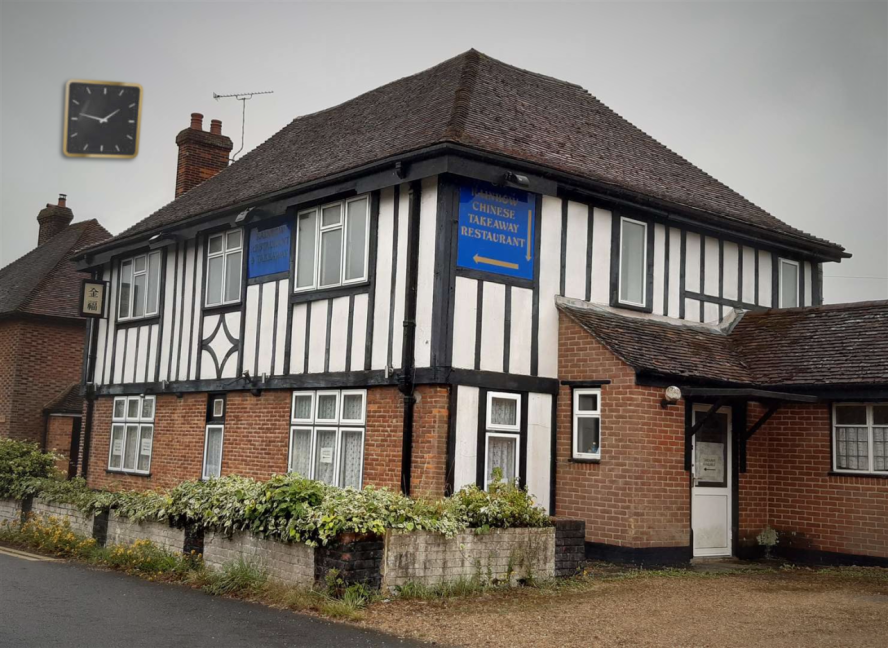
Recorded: h=1 m=47
